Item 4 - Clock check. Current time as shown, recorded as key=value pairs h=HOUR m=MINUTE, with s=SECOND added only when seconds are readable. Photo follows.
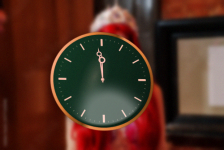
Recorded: h=11 m=59
